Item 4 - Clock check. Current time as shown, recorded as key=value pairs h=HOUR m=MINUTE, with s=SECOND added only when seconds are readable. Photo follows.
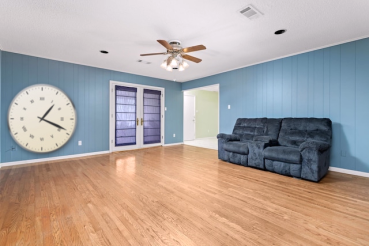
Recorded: h=1 m=19
